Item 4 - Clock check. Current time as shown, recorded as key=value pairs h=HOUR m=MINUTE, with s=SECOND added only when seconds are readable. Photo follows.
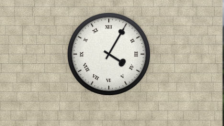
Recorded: h=4 m=5
